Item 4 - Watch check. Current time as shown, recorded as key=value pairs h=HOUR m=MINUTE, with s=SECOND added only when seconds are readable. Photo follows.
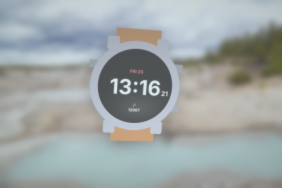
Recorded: h=13 m=16
